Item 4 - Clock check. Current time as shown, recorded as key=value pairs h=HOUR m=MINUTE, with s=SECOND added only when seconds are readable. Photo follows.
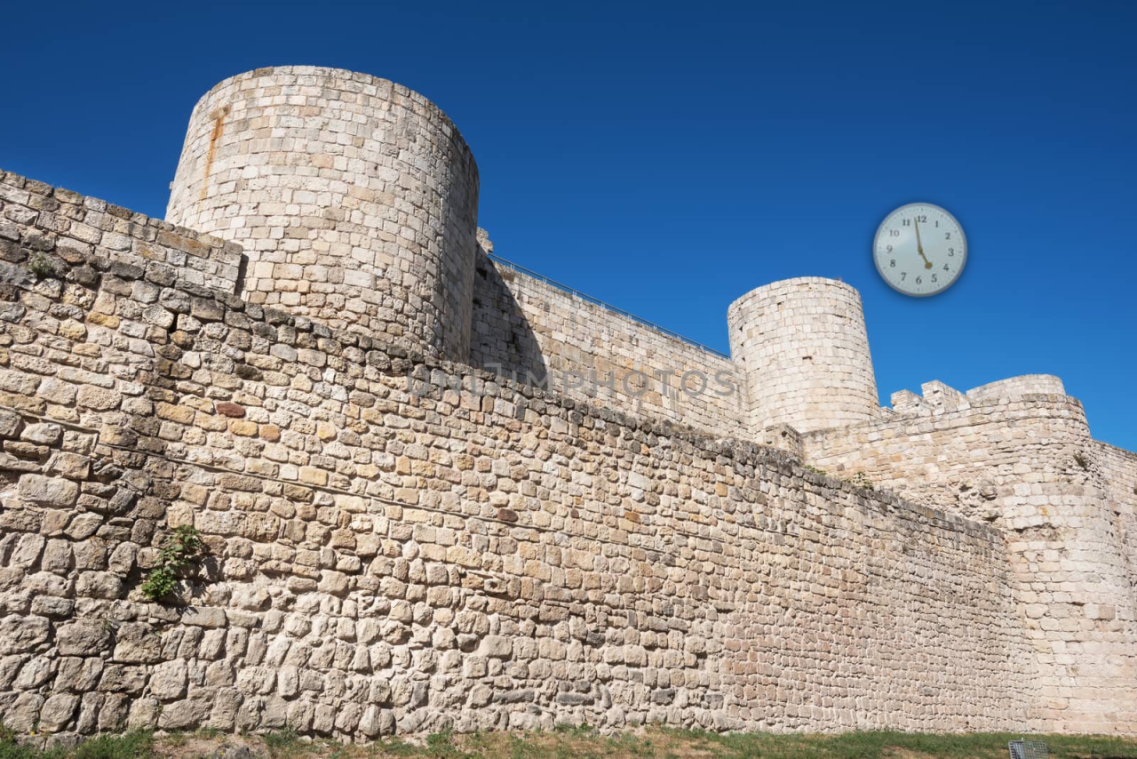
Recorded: h=4 m=58
